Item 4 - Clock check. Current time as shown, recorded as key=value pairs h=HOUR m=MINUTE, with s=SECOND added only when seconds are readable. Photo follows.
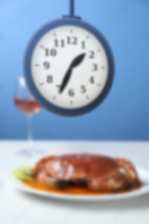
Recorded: h=1 m=34
